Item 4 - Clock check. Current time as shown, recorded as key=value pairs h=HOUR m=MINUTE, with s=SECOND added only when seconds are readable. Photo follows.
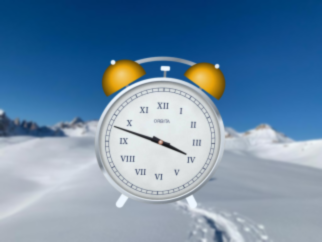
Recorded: h=3 m=48
